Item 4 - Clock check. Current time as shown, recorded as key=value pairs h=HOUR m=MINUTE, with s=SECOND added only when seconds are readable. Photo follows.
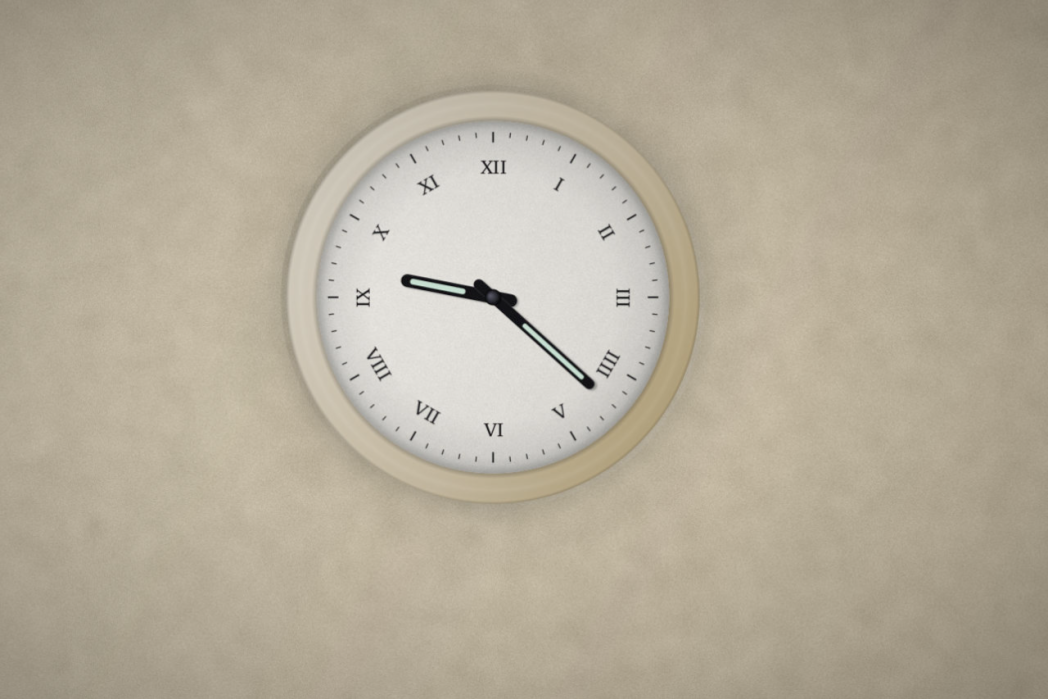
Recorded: h=9 m=22
